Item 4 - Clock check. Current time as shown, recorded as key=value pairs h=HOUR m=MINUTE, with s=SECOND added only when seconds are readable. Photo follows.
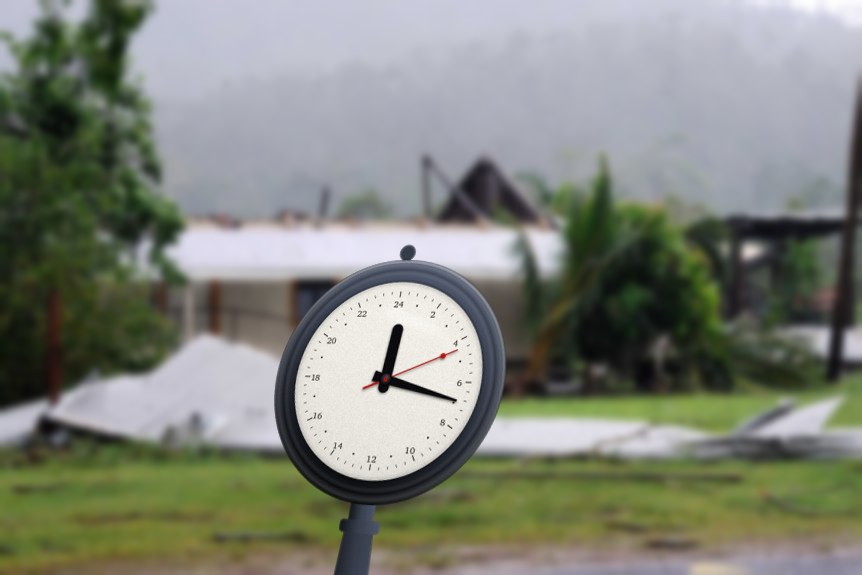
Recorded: h=0 m=17 s=11
